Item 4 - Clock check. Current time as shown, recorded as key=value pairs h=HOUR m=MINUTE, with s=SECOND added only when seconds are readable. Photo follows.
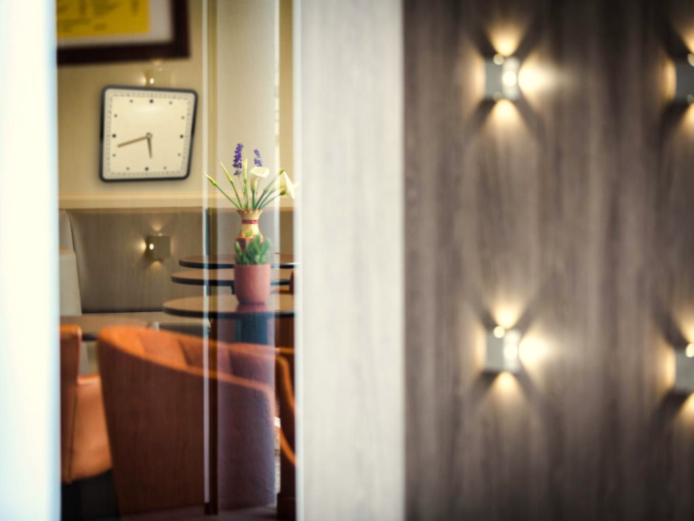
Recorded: h=5 m=42
